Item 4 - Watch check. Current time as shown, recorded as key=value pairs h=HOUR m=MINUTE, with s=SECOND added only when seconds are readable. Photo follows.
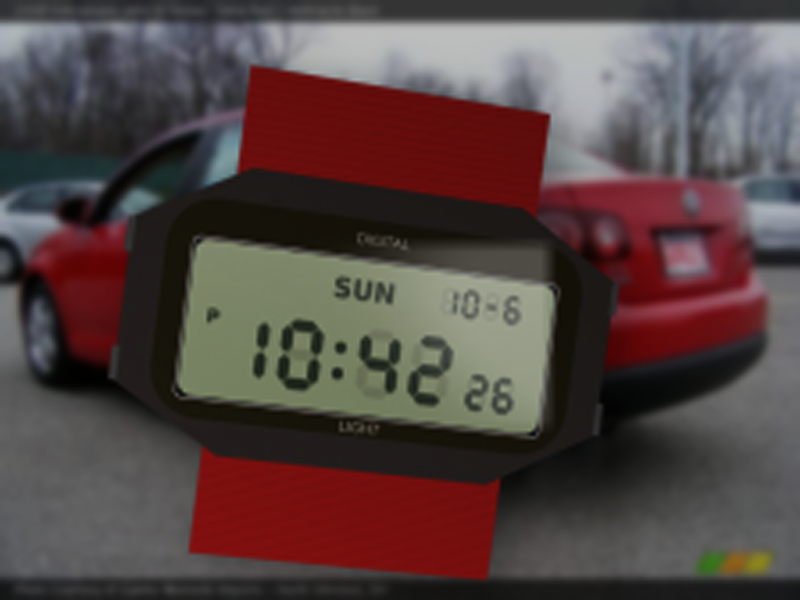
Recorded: h=10 m=42 s=26
